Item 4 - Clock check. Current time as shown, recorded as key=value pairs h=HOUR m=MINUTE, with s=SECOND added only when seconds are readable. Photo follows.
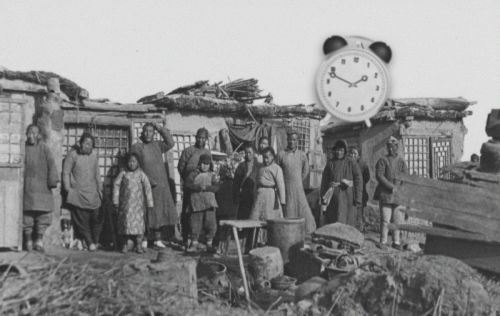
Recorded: h=1 m=48
